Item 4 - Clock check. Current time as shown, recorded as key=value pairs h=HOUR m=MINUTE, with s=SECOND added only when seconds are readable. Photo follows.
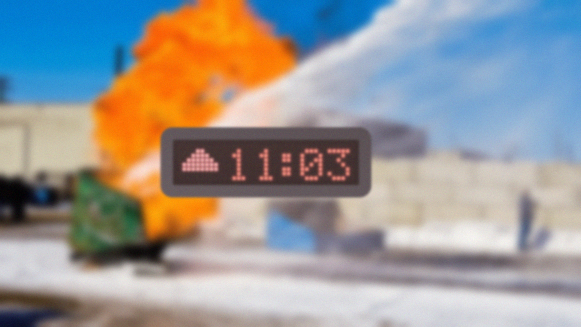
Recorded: h=11 m=3
